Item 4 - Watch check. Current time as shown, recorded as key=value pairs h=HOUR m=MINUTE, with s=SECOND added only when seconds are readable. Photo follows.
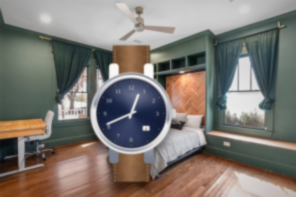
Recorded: h=12 m=41
